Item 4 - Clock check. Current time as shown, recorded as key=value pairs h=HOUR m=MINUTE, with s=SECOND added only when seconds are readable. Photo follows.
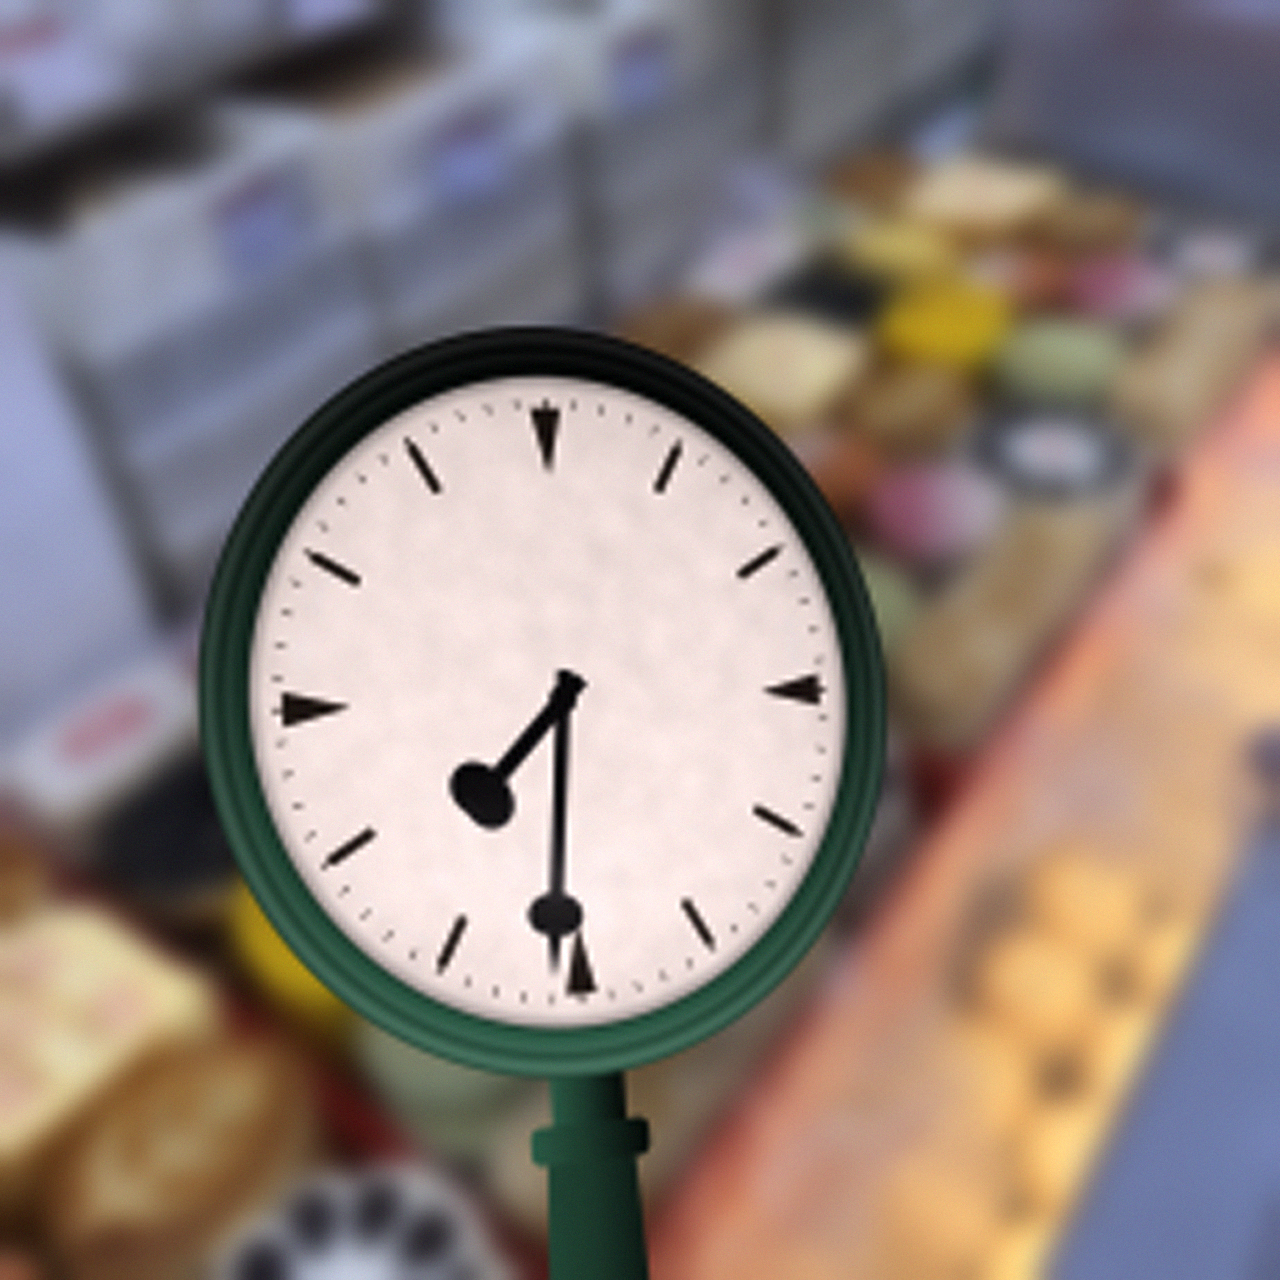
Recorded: h=7 m=31
